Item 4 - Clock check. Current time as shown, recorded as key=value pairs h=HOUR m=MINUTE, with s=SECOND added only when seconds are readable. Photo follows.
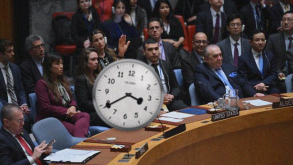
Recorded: h=3 m=39
